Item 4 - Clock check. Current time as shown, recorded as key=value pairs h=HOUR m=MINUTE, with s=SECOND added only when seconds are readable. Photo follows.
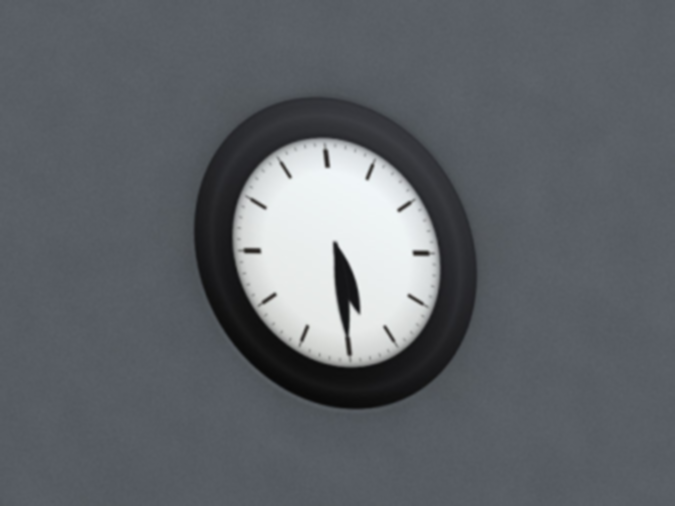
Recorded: h=5 m=30
